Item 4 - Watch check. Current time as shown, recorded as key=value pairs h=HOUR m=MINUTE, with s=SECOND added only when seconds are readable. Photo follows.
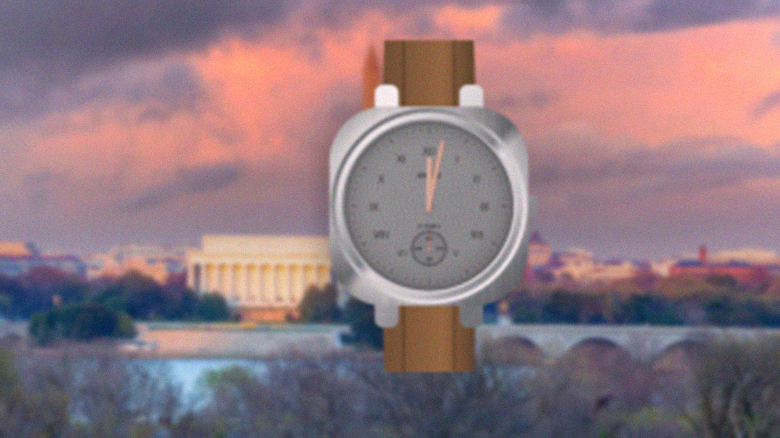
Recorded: h=12 m=2
